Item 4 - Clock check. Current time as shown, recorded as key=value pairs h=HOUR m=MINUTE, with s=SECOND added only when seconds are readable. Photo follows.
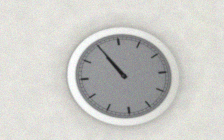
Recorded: h=10 m=55
